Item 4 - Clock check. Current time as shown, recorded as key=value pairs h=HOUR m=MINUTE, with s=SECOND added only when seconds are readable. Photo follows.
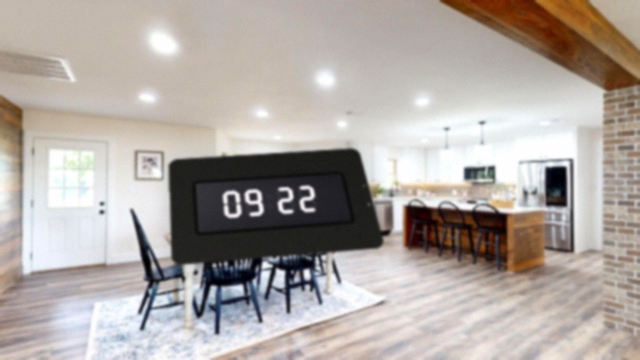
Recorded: h=9 m=22
